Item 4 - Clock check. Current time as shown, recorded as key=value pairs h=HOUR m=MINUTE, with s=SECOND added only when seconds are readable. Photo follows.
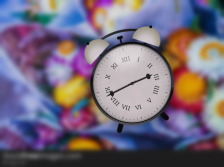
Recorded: h=2 m=43
